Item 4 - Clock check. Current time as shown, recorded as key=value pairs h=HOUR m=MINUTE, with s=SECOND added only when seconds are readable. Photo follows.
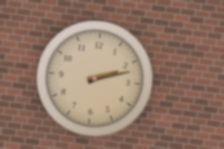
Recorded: h=2 m=12
